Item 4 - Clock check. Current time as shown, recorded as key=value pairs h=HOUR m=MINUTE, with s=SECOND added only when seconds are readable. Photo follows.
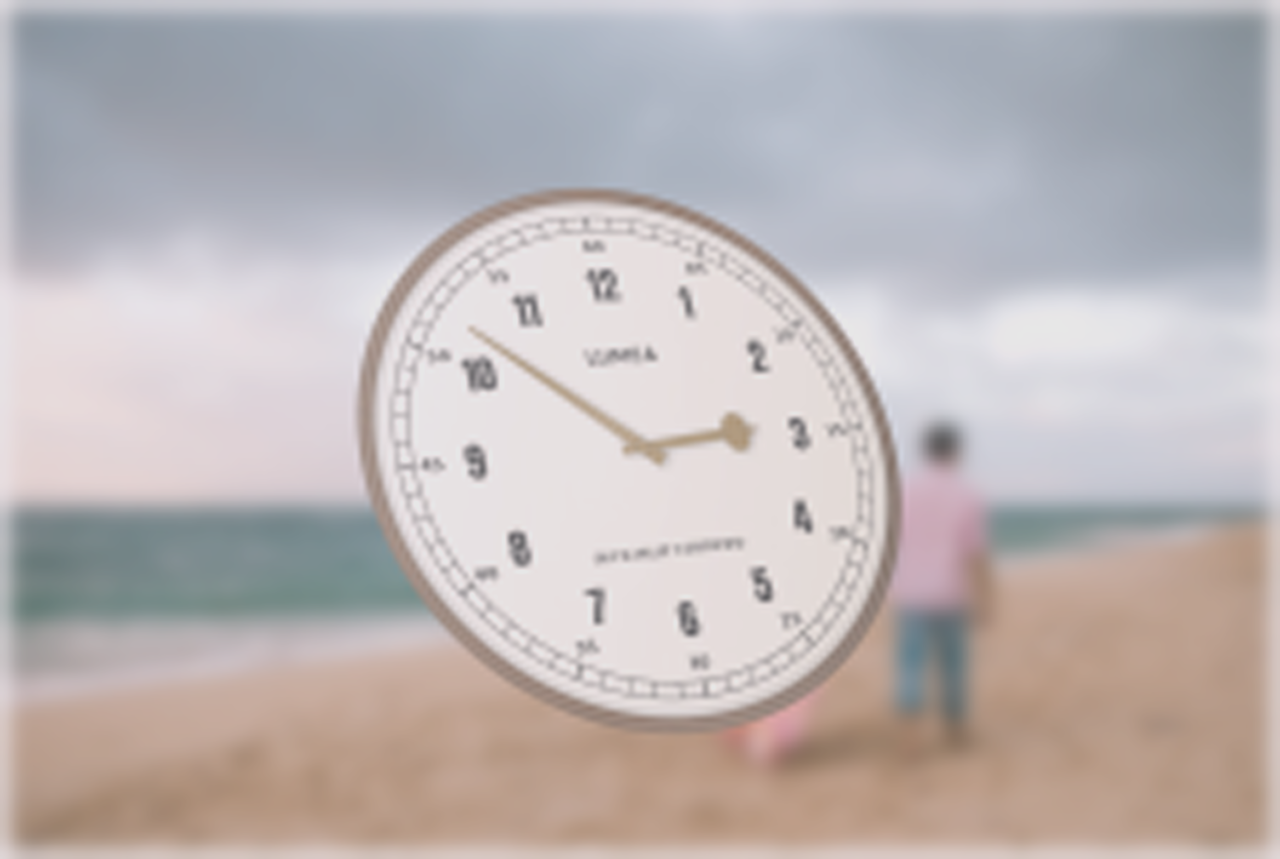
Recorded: h=2 m=52
